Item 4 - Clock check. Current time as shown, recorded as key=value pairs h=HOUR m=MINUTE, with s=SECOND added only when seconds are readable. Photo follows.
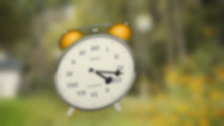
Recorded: h=4 m=17
